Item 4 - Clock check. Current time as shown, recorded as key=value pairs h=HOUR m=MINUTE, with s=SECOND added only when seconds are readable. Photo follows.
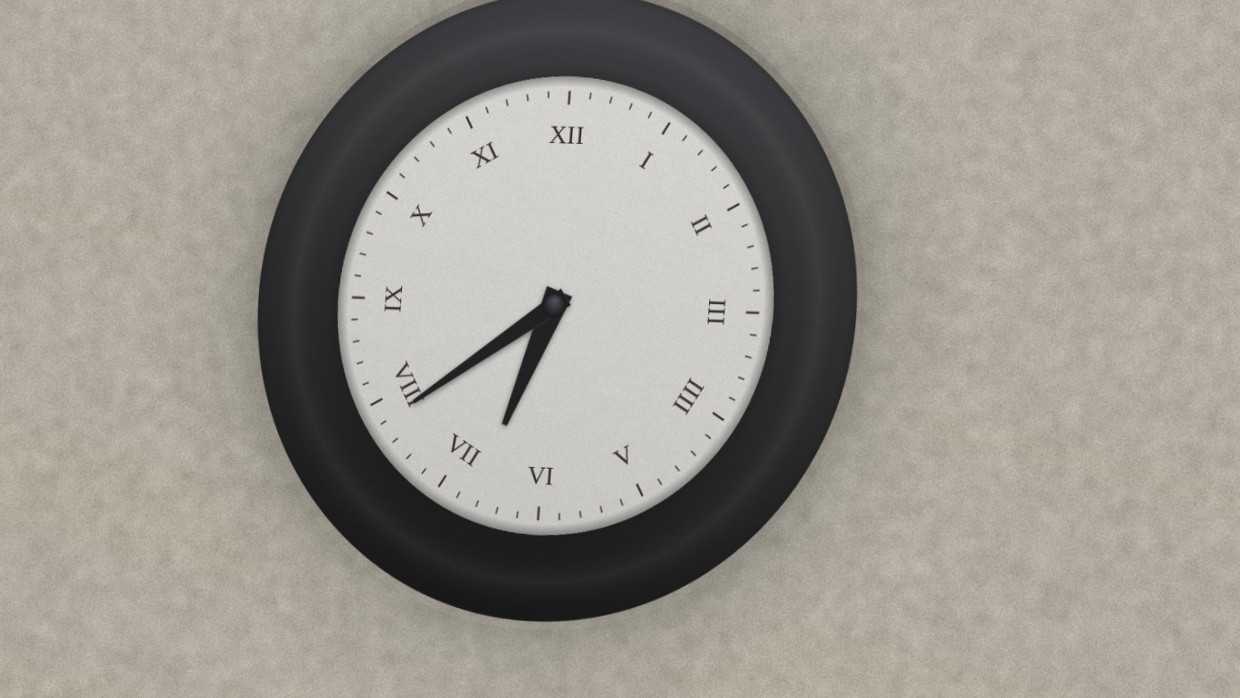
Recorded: h=6 m=39
